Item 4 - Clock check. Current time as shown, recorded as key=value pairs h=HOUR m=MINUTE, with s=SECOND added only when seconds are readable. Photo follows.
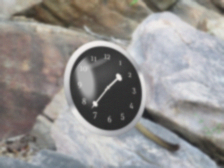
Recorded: h=1 m=37
